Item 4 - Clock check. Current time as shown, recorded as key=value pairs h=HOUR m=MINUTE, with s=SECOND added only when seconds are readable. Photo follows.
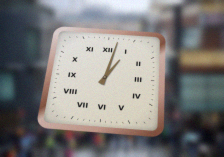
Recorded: h=1 m=2
